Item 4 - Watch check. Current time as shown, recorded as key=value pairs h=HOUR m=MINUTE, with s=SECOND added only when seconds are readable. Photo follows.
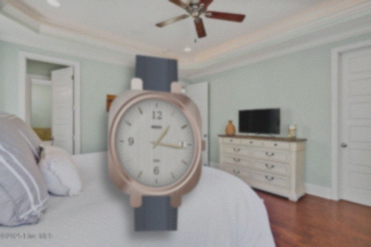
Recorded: h=1 m=16
